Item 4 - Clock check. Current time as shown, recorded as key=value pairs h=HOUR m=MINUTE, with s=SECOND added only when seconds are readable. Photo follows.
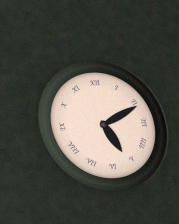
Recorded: h=5 m=11
